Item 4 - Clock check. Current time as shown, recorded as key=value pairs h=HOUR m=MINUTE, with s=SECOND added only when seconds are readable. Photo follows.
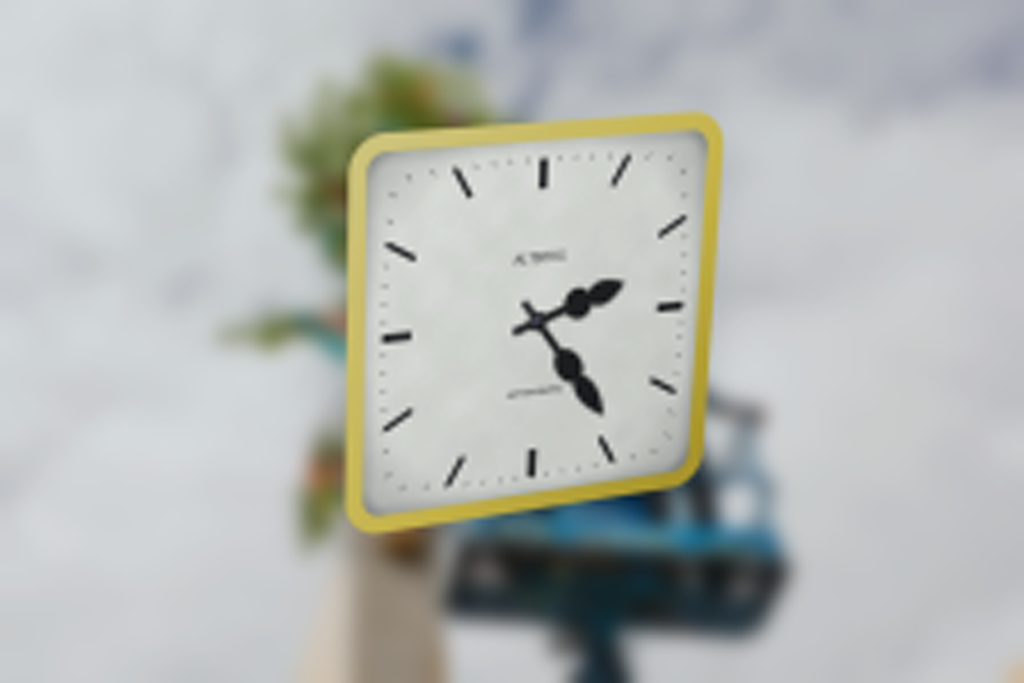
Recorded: h=2 m=24
